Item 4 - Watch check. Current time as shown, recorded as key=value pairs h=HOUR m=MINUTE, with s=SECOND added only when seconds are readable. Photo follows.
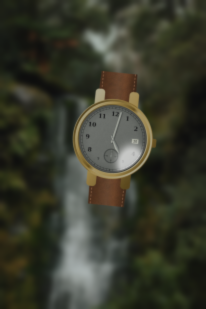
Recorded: h=5 m=2
